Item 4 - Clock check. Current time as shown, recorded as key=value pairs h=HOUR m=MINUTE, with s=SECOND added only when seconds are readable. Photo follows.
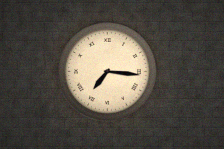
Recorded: h=7 m=16
